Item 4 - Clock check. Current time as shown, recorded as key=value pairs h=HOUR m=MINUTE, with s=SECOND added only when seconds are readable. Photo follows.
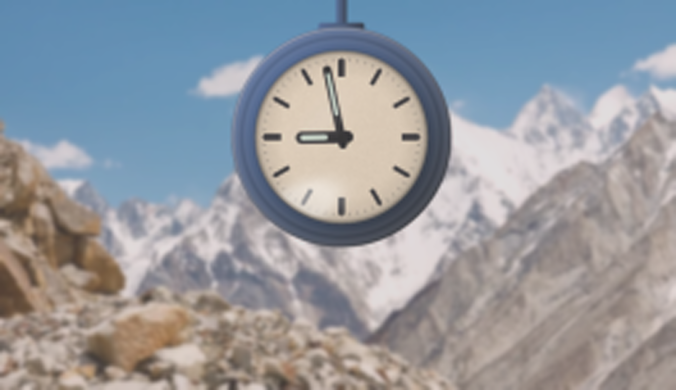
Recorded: h=8 m=58
